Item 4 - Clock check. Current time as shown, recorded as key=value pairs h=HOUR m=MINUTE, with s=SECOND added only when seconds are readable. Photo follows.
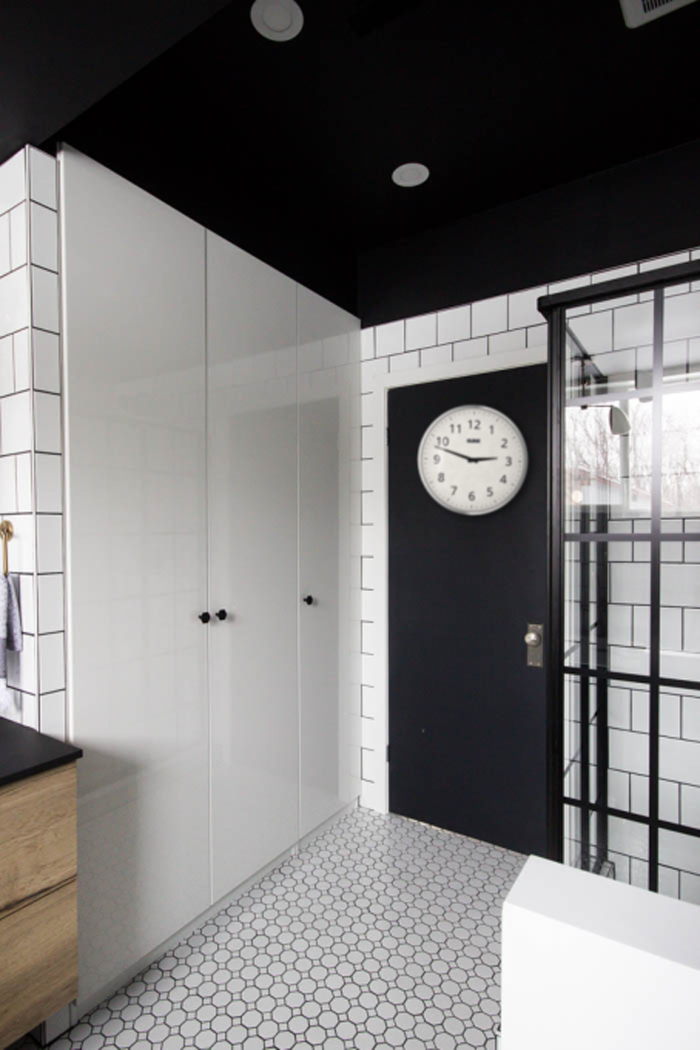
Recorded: h=2 m=48
